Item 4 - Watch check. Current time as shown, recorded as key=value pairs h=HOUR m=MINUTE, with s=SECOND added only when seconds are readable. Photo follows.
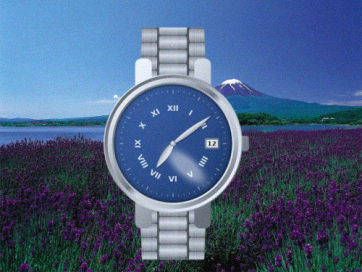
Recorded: h=7 m=9
